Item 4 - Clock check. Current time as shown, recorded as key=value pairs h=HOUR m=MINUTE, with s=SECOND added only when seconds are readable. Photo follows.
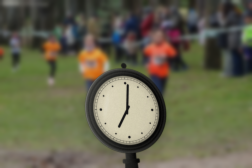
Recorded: h=7 m=1
